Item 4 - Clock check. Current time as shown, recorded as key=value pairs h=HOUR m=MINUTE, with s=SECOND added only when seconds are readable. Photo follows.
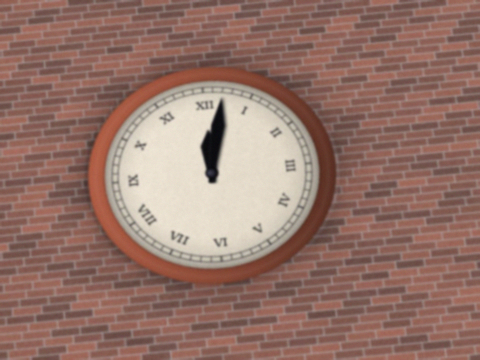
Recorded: h=12 m=2
